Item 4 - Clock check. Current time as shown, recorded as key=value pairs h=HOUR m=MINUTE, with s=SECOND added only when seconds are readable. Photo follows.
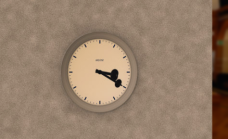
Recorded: h=3 m=20
